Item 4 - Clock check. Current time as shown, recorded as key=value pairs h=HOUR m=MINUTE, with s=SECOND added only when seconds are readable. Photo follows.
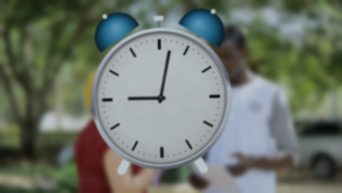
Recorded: h=9 m=2
